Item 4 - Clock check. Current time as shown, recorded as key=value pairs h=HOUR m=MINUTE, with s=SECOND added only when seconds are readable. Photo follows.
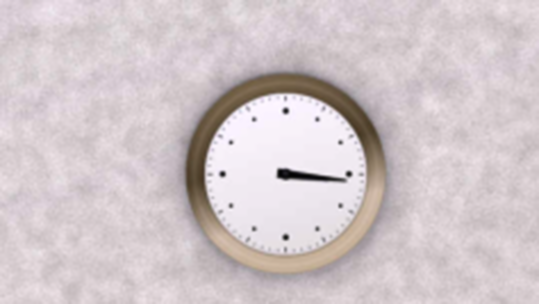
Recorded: h=3 m=16
